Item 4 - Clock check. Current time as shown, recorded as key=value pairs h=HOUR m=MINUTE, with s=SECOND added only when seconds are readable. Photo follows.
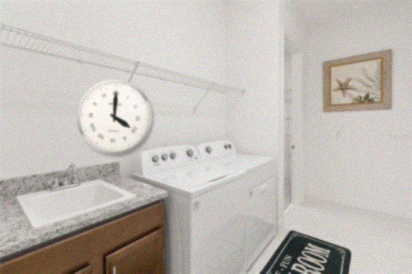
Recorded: h=4 m=0
